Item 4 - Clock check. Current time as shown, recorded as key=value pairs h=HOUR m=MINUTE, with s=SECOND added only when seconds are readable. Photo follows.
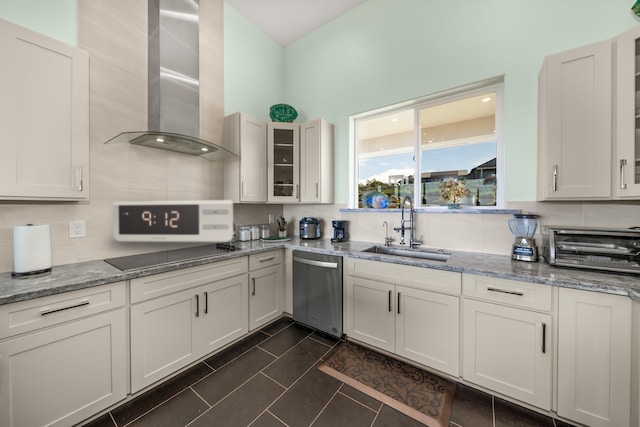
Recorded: h=9 m=12
